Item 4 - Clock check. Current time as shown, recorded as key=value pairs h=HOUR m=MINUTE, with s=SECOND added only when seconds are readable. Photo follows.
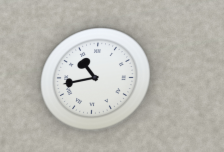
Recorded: h=10 m=43
